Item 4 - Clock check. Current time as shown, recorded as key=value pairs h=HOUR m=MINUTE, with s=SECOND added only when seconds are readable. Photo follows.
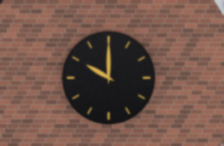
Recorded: h=10 m=0
